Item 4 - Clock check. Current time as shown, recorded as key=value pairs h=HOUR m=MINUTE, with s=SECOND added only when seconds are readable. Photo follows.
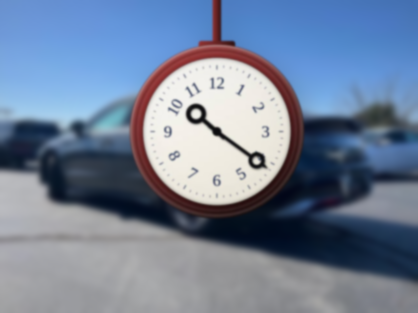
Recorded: h=10 m=21
